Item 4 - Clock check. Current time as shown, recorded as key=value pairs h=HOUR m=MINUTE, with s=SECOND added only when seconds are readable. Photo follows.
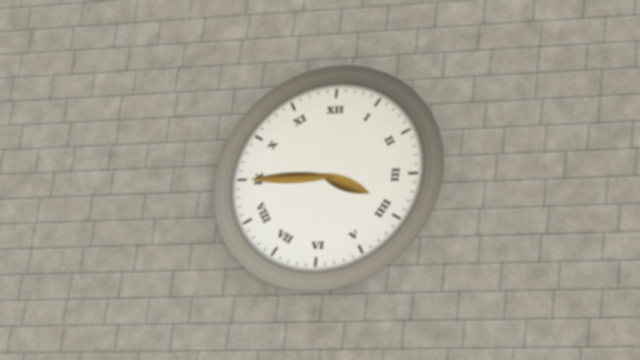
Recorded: h=3 m=45
